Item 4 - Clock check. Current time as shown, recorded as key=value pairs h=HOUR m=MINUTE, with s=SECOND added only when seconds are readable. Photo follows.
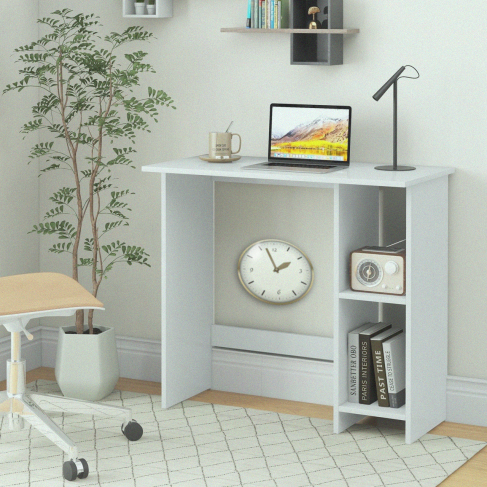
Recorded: h=1 m=57
